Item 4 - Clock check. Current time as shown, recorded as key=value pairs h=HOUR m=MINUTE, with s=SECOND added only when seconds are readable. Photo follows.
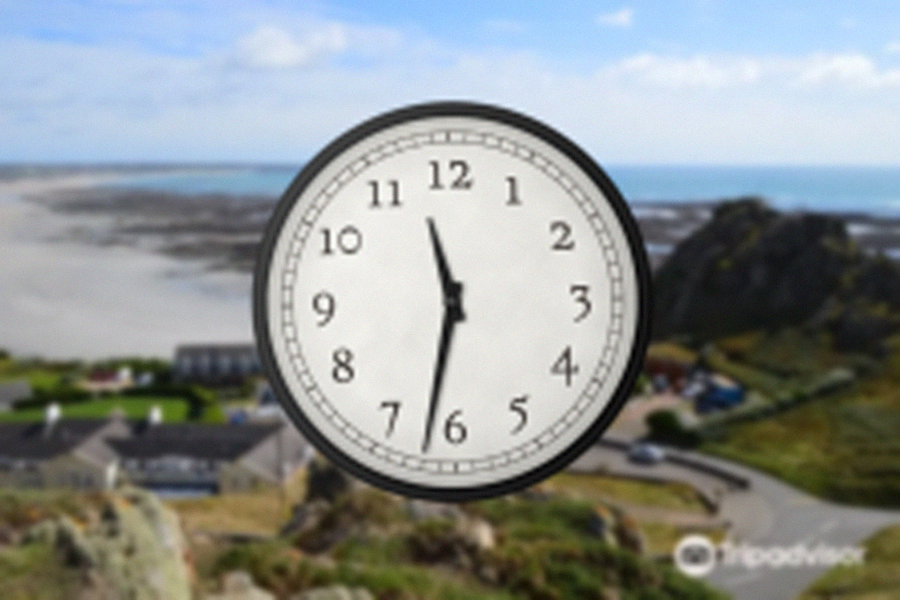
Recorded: h=11 m=32
